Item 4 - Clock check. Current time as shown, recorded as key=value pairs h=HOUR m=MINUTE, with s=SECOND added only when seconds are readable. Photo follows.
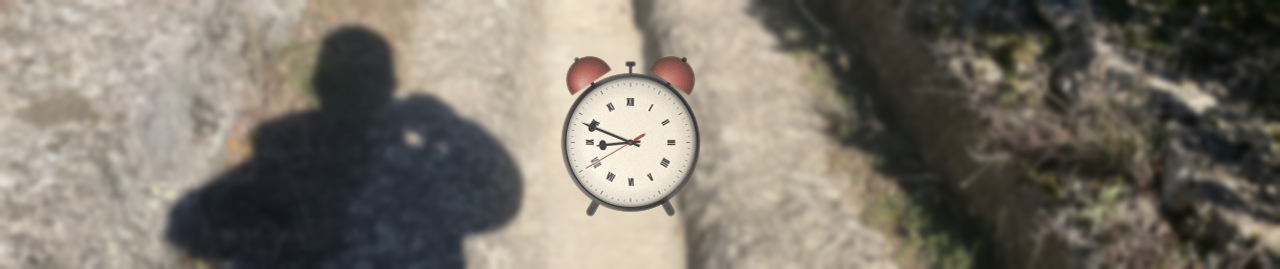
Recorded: h=8 m=48 s=40
